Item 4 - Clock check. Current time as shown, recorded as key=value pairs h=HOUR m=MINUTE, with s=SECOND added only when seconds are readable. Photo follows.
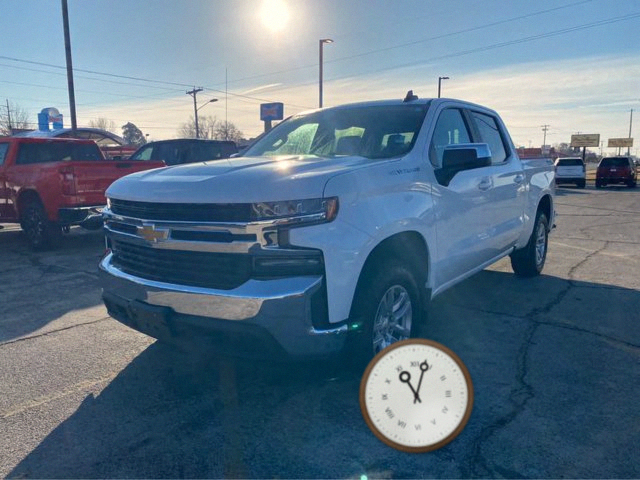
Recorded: h=11 m=3
